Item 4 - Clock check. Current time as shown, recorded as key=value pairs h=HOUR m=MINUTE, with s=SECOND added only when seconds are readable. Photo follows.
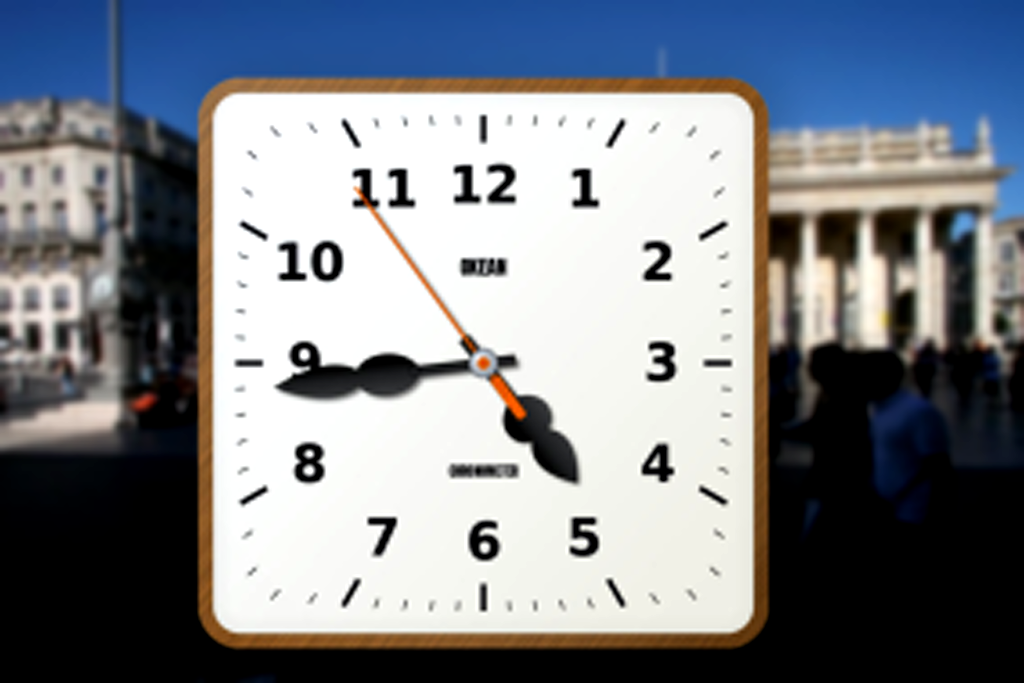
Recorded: h=4 m=43 s=54
